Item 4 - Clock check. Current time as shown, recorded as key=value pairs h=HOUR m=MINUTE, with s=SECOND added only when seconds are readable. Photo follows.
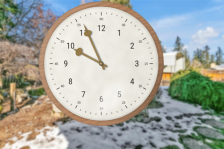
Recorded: h=9 m=56
